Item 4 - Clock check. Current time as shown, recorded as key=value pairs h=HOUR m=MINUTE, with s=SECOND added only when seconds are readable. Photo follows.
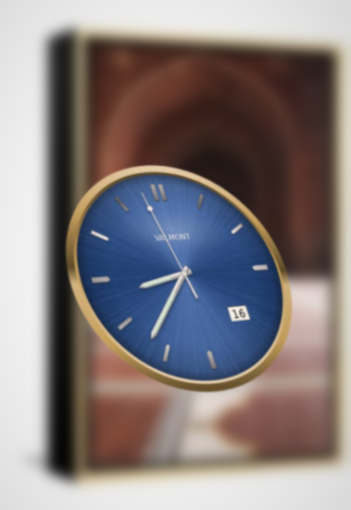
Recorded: h=8 m=36 s=58
